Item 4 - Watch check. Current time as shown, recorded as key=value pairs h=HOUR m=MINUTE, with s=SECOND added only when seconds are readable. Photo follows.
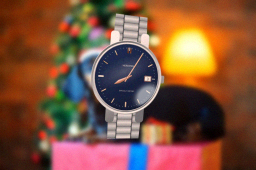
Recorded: h=8 m=5
